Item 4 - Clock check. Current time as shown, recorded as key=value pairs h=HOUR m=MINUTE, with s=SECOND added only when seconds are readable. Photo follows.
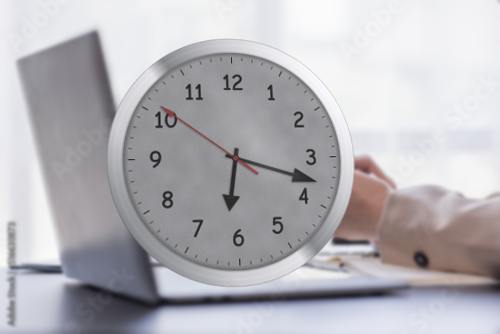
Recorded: h=6 m=17 s=51
